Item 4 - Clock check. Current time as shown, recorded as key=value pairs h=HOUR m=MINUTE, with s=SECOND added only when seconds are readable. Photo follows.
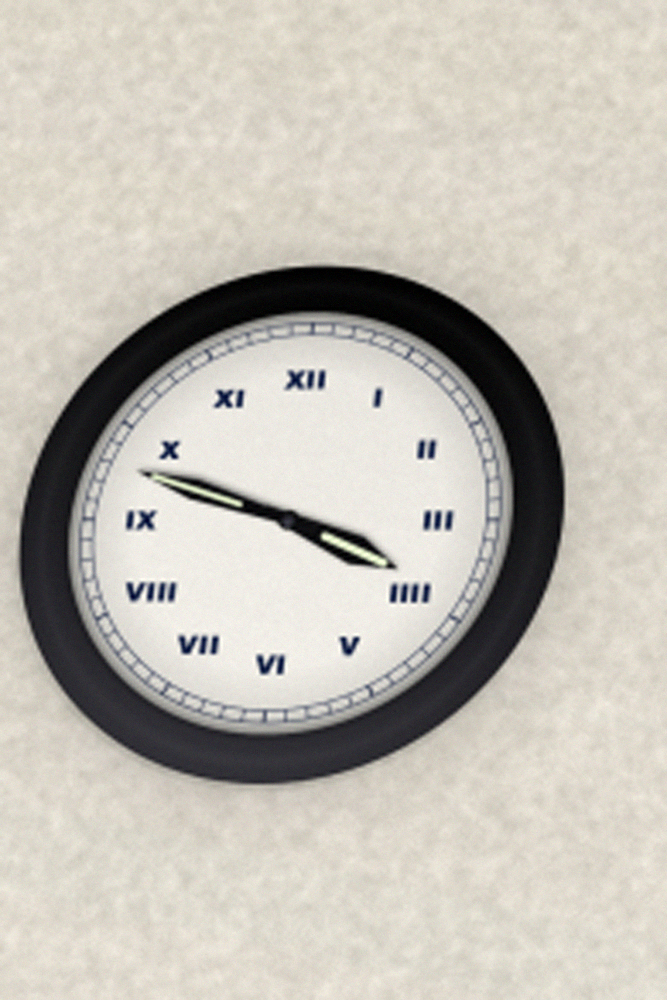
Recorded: h=3 m=48
